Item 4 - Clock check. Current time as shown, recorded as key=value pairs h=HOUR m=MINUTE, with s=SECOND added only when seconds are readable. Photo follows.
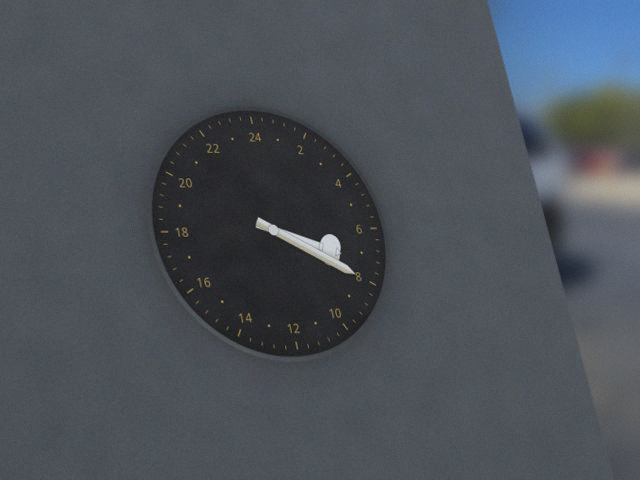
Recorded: h=7 m=20
